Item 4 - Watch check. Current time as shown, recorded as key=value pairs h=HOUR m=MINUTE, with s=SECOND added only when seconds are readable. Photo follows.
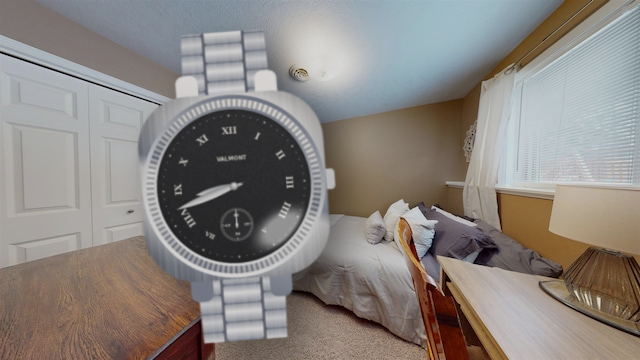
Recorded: h=8 m=42
